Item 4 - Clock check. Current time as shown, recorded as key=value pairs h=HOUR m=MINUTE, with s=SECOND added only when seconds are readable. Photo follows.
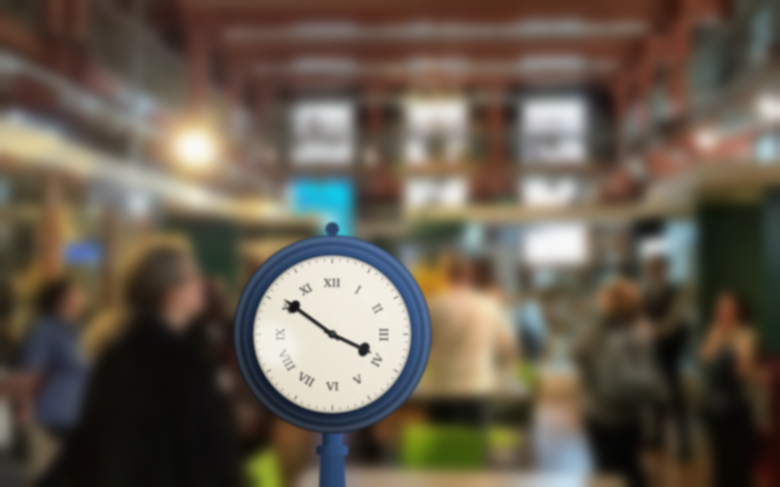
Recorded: h=3 m=51
